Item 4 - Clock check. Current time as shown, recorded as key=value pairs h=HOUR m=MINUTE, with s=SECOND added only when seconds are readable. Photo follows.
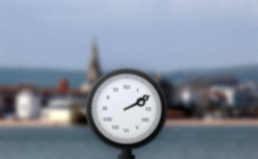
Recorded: h=2 m=10
